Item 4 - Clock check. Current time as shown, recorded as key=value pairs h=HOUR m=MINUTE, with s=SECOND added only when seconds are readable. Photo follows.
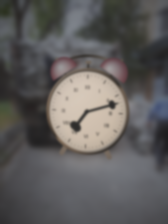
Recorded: h=7 m=12
